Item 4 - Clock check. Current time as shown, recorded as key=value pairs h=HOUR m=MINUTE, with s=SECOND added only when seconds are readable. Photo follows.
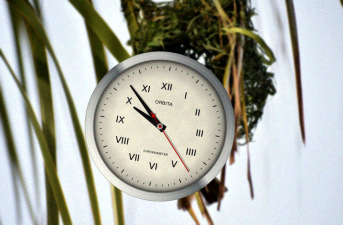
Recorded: h=9 m=52 s=23
